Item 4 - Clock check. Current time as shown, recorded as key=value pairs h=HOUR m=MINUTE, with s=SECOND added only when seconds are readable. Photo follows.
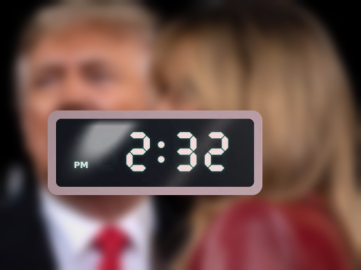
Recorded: h=2 m=32
